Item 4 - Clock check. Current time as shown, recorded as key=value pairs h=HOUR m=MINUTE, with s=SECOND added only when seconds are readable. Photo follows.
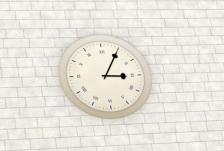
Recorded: h=3 m=5
